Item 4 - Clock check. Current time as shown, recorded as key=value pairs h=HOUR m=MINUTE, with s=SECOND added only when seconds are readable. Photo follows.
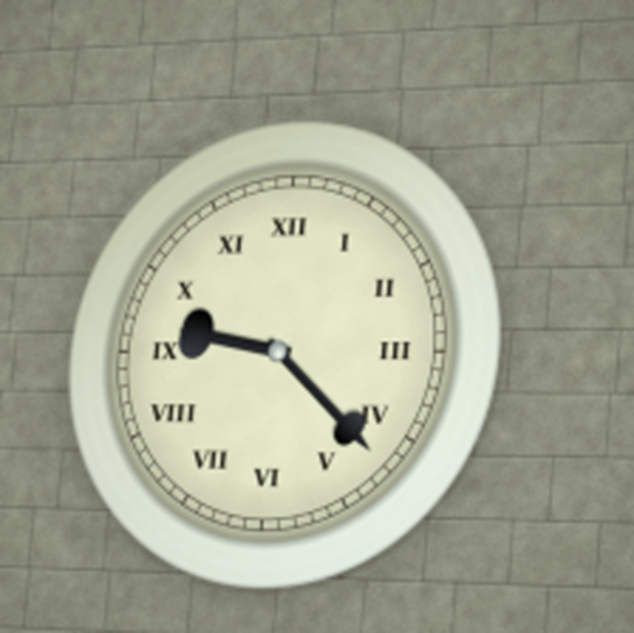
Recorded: h=9 m=22
